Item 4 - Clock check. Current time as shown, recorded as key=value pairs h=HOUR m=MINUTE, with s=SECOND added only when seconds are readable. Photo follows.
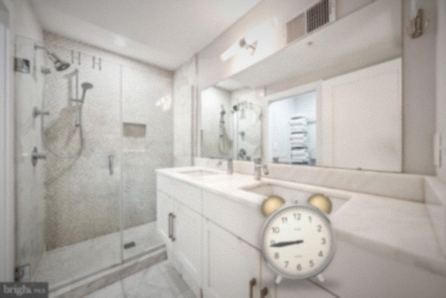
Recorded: h=8 m=44
